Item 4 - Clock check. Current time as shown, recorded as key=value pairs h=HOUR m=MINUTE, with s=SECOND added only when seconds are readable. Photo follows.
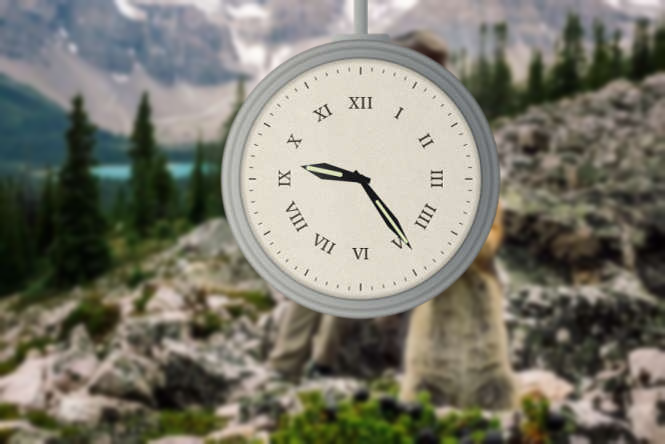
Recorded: h=9 m=24
